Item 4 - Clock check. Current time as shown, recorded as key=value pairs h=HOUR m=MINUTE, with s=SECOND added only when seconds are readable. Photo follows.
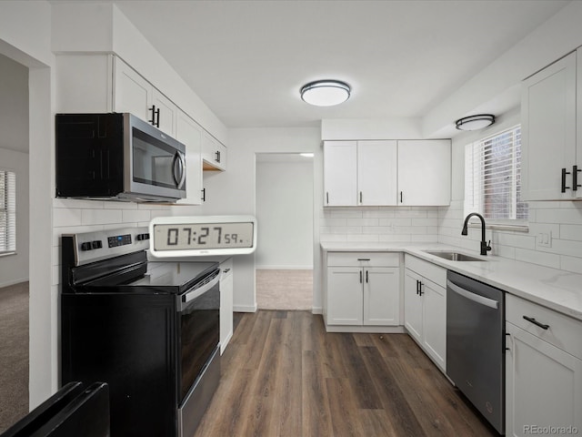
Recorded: h=7 m=27 s=59
